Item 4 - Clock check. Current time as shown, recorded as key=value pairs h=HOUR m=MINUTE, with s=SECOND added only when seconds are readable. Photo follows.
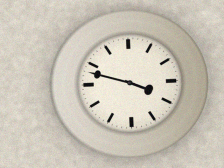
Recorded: h=3 m=48
